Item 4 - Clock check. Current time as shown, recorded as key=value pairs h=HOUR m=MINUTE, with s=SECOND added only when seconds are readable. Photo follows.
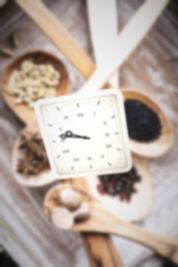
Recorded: h=9 m=47
